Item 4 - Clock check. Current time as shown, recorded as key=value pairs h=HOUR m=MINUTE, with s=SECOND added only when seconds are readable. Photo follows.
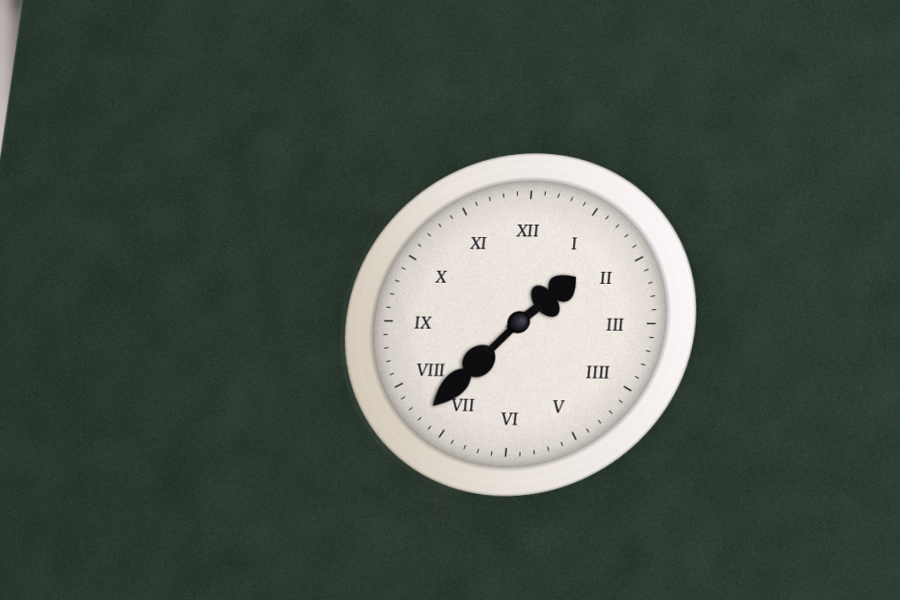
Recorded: h=1 m=37
